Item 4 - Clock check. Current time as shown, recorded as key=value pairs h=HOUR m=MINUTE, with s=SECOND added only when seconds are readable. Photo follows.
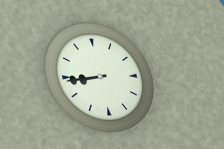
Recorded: h=8 m=44
